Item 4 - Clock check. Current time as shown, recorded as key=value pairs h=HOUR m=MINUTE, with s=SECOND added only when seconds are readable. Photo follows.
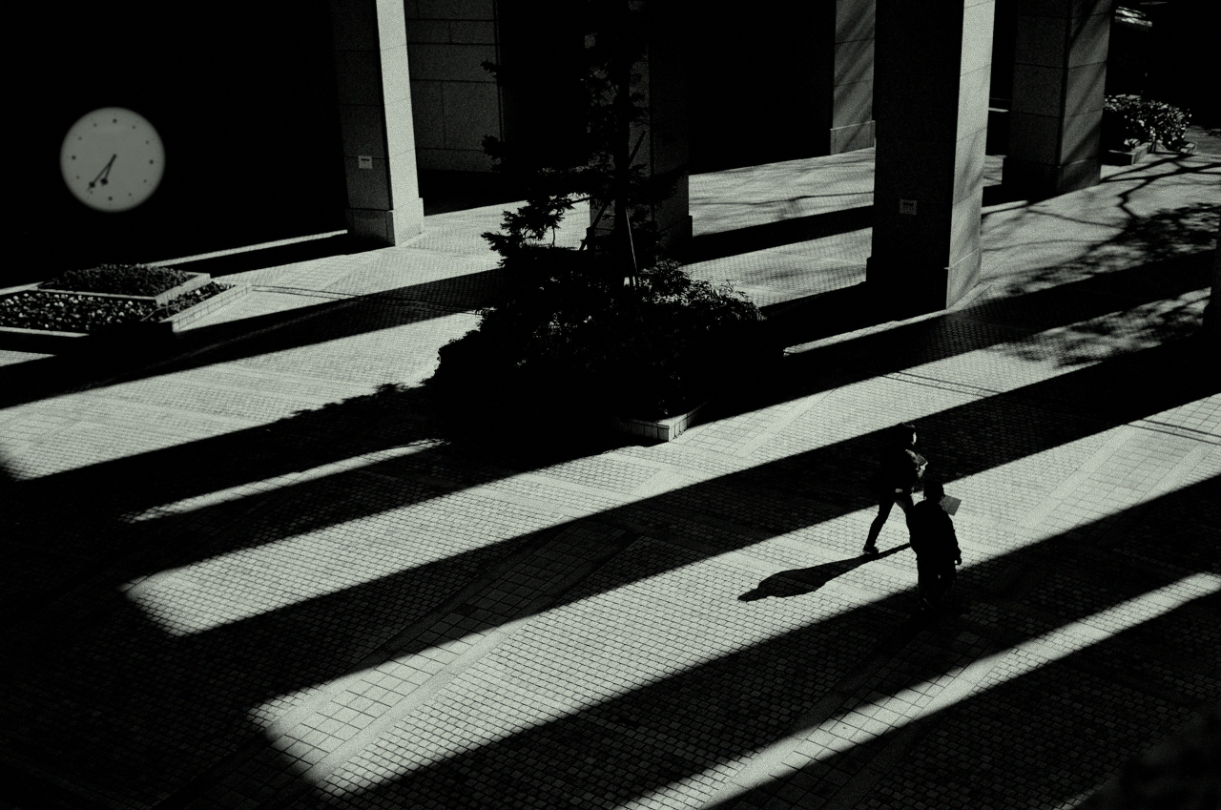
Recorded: h=6 m=36
